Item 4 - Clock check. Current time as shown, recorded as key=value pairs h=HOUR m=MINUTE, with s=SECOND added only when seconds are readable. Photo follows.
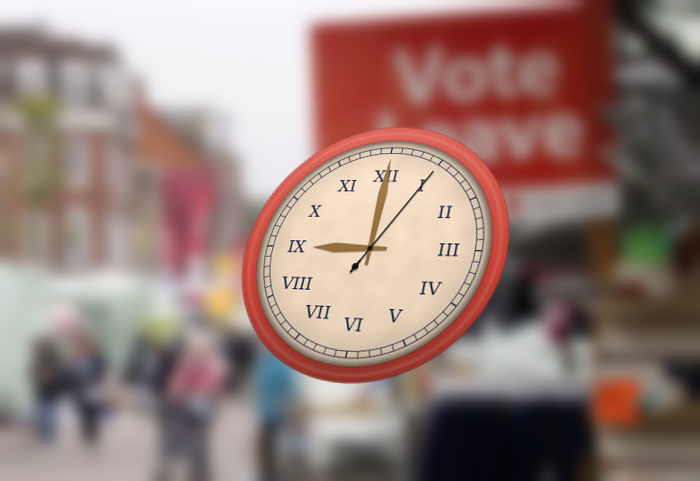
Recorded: h=9 m=0 s=5
